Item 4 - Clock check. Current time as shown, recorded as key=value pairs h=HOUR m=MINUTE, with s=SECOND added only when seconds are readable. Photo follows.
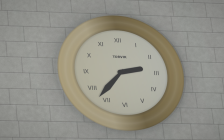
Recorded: h=2 m=37
